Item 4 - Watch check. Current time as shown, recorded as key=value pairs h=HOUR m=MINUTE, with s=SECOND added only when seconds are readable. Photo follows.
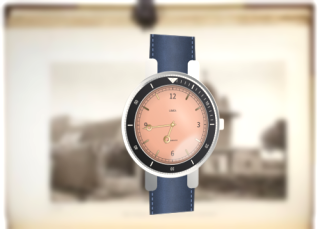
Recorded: h=6 m=44
